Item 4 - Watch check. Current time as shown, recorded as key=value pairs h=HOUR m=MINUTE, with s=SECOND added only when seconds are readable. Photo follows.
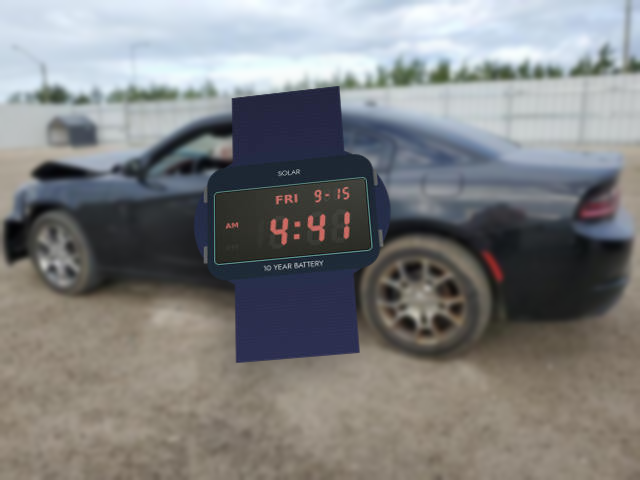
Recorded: h=4 m=41
